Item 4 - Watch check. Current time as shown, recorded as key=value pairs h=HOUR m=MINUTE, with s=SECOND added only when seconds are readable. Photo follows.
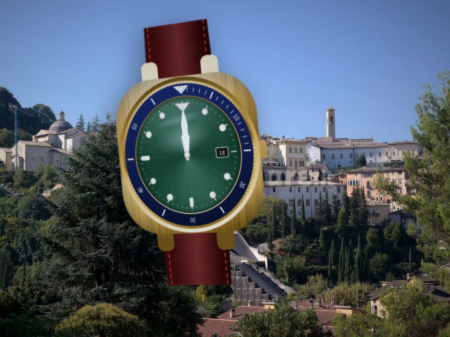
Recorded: h=12 m=0
